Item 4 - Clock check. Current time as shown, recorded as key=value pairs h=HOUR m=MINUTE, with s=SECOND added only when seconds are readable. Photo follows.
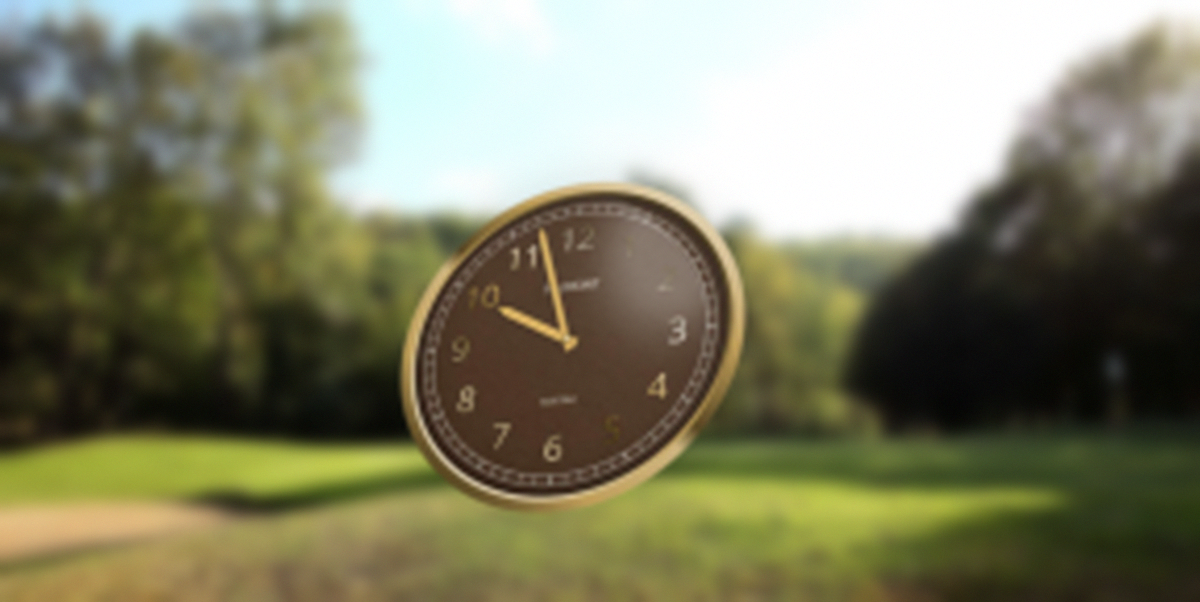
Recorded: h=9 m=57
